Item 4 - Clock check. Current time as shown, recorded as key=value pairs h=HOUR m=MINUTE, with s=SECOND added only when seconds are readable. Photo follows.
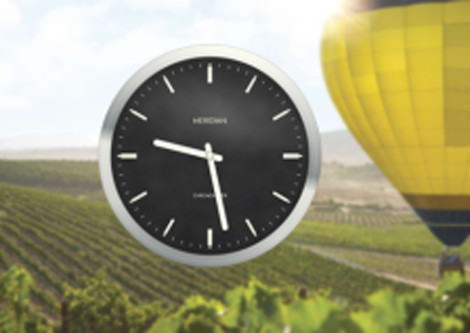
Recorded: h=9 m=28
